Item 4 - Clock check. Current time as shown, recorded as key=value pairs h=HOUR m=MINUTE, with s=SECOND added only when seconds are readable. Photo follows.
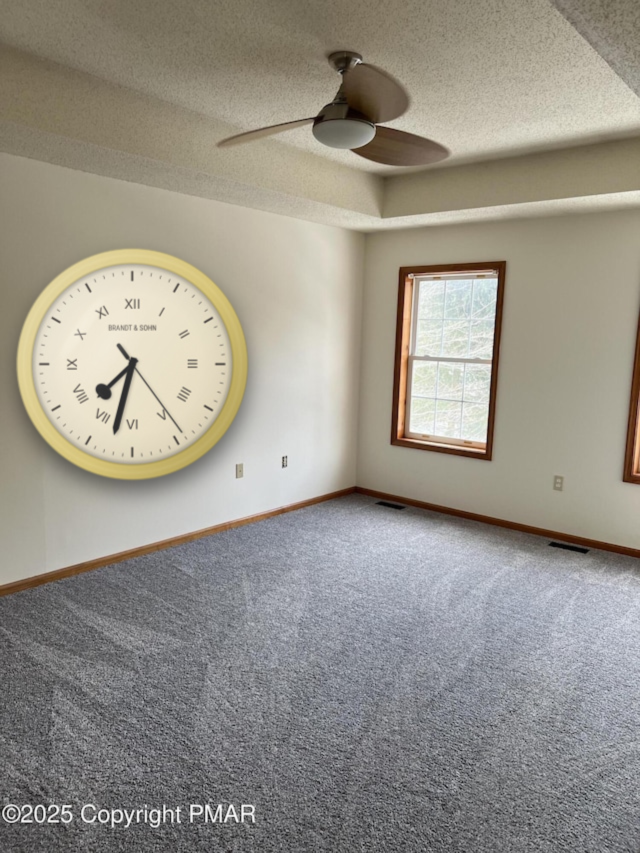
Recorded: h=7 m=32 s=24
